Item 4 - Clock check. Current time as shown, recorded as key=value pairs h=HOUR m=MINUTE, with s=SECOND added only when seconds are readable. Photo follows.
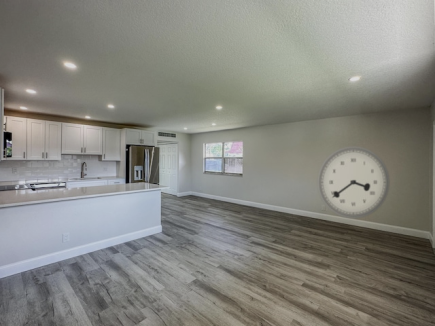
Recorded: h=3 m=39
